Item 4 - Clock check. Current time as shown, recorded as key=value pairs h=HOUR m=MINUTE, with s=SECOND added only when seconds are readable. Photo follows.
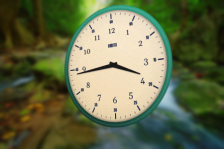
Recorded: h=3 m=44
